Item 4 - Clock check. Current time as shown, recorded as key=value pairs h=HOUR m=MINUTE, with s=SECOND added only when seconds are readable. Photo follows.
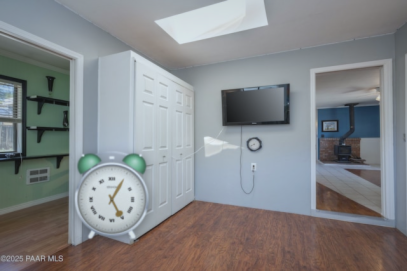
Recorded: h=5 m=5
